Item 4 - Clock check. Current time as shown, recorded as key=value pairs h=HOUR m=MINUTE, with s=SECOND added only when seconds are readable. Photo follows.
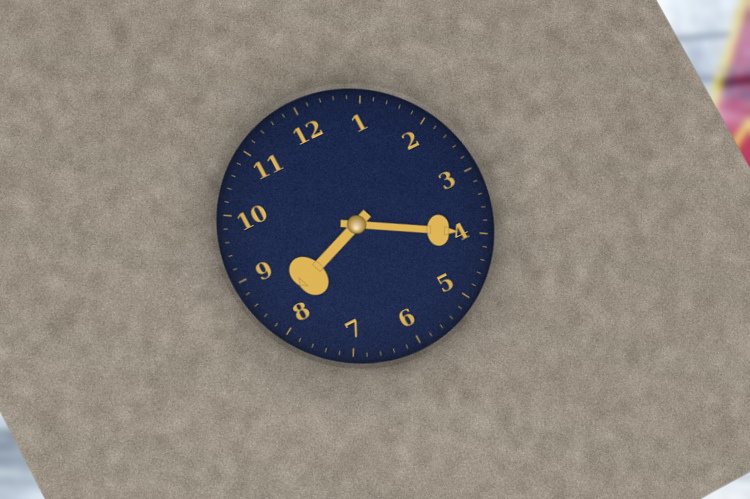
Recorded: h=8 m=20
